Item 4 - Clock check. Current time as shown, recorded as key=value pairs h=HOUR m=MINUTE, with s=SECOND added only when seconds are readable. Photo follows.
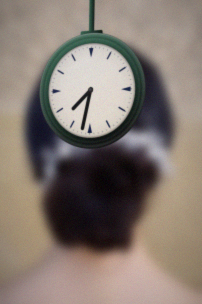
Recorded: h=7 m=32
